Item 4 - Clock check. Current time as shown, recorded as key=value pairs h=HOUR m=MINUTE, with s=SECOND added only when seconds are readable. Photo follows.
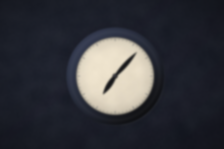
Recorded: h=7 m=7
